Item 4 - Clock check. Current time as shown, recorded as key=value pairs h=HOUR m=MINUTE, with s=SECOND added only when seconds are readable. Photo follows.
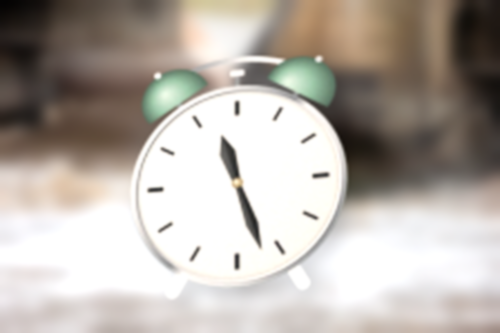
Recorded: h=11 m=27
